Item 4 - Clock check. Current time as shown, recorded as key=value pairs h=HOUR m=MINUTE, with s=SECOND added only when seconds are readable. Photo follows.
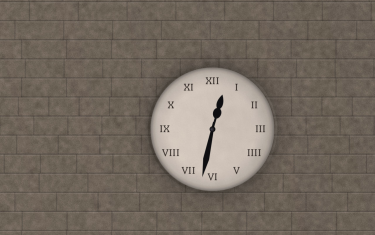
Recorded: h=12 m=32
